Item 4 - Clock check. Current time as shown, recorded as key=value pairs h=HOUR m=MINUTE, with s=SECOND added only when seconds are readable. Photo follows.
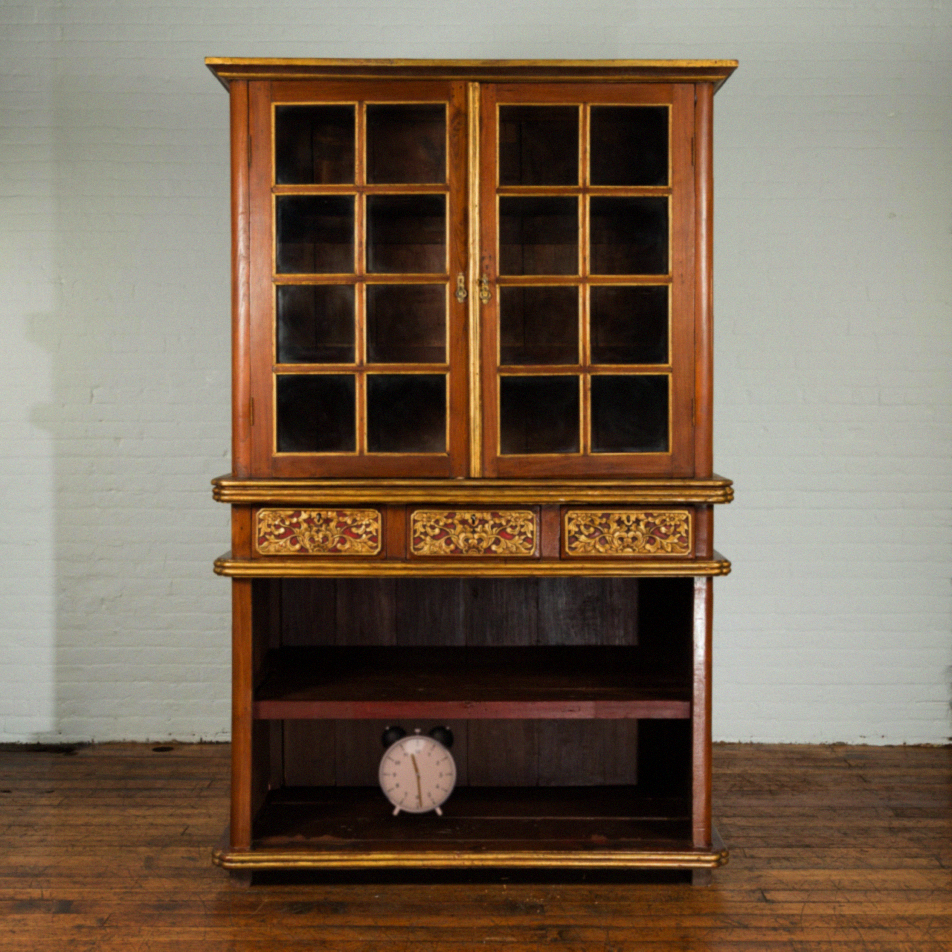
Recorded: h=11 m=29
